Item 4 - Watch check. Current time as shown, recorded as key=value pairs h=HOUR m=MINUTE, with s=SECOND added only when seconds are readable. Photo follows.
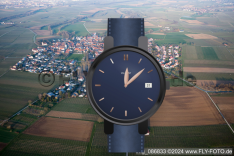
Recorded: h=12 m=8
